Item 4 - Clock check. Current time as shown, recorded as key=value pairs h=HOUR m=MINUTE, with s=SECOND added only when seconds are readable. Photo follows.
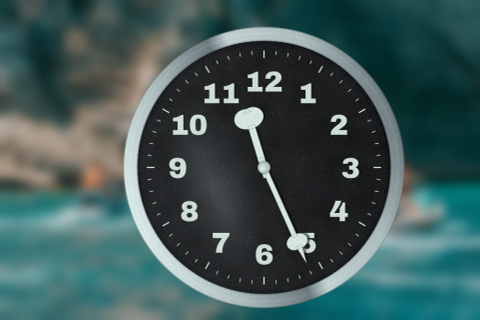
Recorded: h=11 m=26
